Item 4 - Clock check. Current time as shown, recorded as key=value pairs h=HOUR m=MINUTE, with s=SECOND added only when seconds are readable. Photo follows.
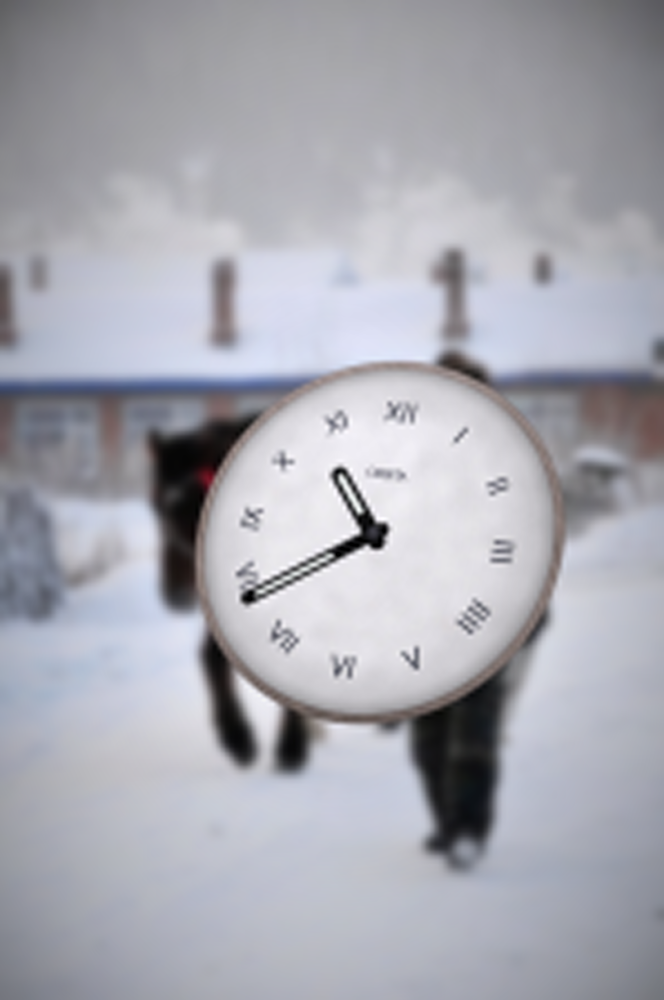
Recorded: h=10 m=39
